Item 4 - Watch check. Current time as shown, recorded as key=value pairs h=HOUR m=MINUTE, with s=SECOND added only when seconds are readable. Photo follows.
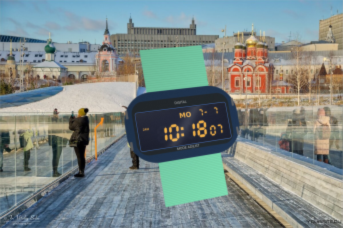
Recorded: h=10 m=18 s=7
